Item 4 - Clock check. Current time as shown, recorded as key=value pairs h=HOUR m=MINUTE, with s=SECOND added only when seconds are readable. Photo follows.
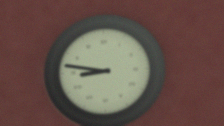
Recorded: h=8 m=47
